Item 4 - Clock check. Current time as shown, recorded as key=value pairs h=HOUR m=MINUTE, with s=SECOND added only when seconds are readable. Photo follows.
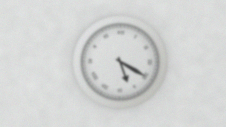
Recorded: h=5 m=20
